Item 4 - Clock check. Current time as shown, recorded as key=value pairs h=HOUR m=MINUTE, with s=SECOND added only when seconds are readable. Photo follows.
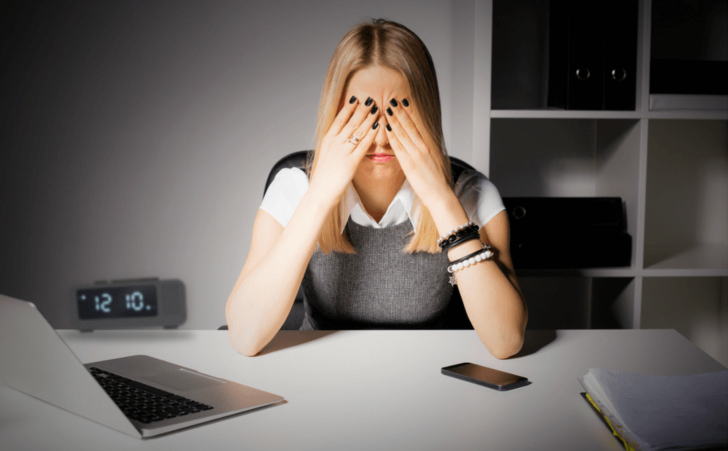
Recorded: h=12 m=10
